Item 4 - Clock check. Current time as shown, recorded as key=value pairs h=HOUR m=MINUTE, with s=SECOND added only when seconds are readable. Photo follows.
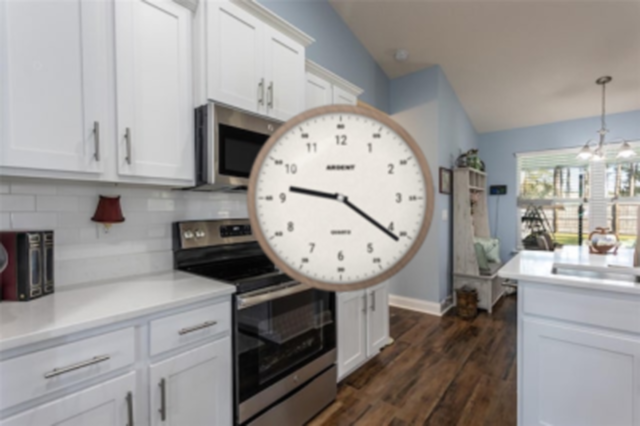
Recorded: h=9 m=21
